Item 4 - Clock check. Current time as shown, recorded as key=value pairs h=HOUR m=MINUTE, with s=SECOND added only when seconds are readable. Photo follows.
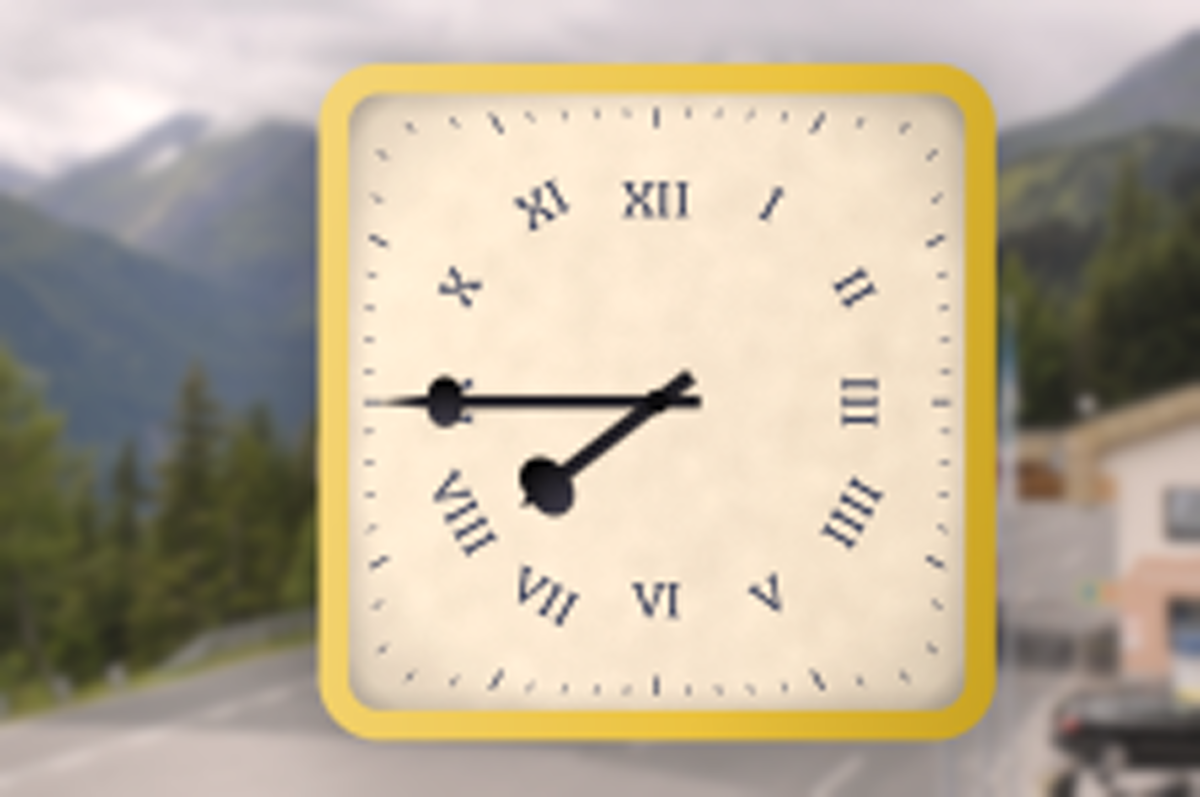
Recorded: h=7 m=45
